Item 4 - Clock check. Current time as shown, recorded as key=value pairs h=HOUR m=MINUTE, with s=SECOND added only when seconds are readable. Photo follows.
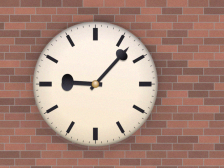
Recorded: h=9 m=7
